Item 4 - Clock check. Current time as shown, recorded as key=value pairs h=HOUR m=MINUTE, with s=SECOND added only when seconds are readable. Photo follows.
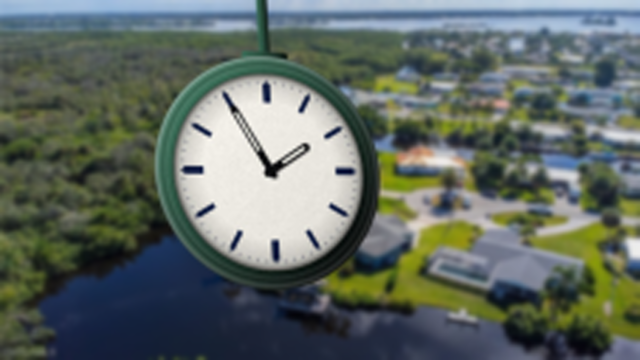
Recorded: h=1 m=55
